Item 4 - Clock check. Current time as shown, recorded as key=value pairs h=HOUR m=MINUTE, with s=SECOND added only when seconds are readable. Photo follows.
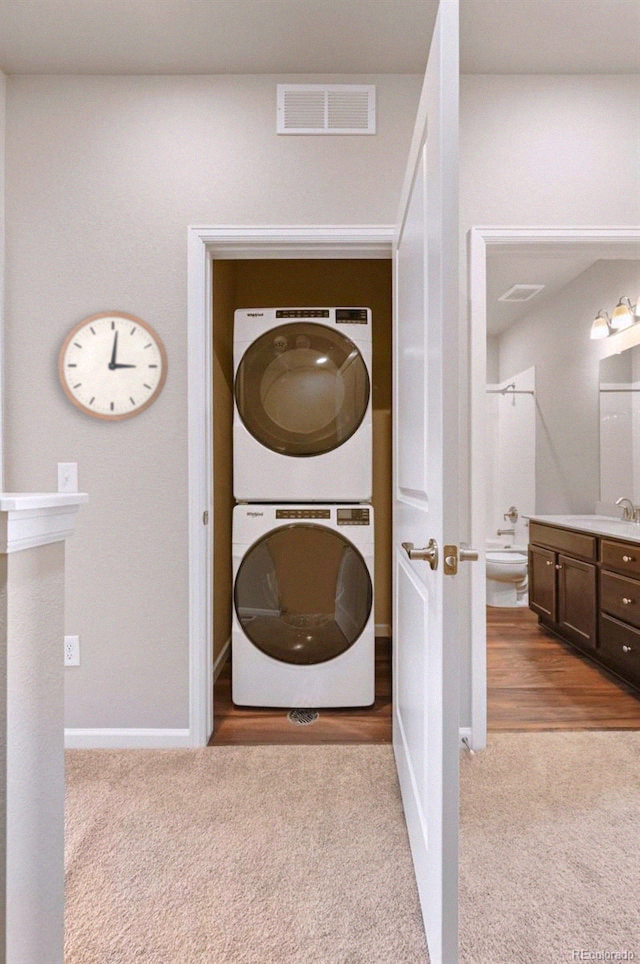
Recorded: h=3 m=1
